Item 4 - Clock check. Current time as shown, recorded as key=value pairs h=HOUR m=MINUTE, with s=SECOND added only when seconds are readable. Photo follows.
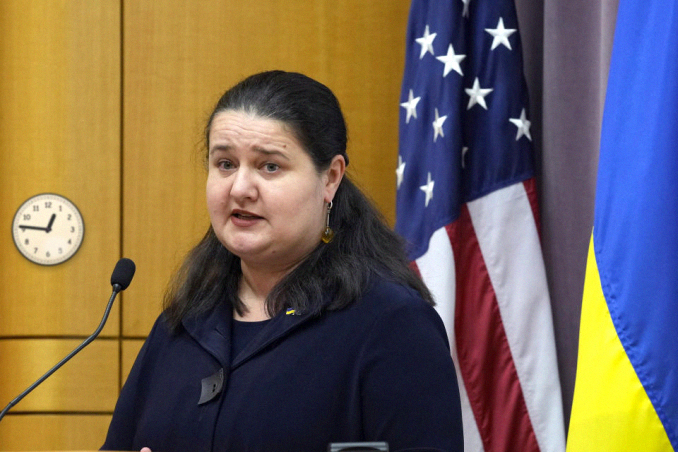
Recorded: h=12 m=46
